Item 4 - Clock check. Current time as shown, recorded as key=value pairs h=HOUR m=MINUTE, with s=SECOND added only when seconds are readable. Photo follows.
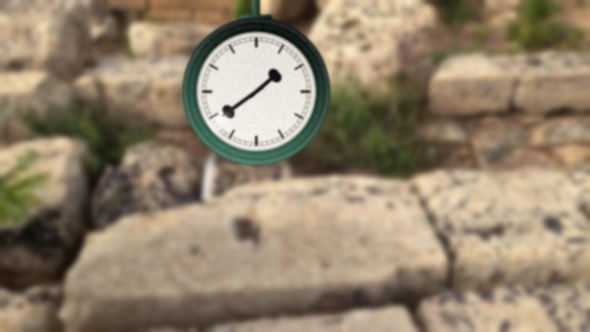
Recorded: h=1 m=39
